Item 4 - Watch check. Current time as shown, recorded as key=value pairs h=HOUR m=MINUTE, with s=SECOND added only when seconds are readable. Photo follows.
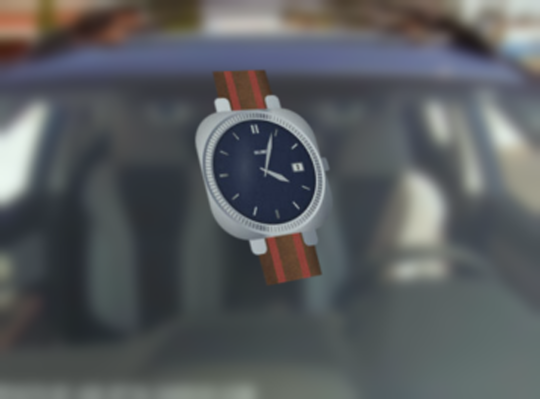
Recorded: h=4 m=4
